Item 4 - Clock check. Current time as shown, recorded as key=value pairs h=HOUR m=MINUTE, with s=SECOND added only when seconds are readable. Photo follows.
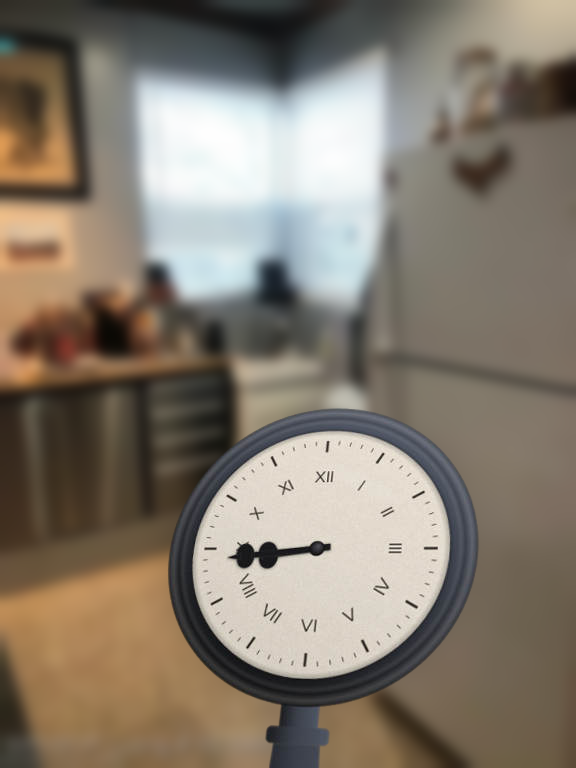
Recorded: h=8 m=44
